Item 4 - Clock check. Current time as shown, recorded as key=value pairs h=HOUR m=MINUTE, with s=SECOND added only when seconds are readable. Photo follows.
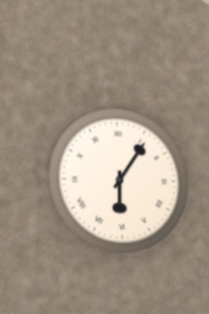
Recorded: h=6 m=6
